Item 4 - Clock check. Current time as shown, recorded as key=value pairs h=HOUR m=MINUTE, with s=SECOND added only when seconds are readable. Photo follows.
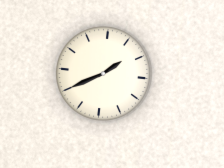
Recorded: h=1 m=40
